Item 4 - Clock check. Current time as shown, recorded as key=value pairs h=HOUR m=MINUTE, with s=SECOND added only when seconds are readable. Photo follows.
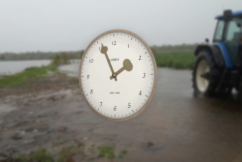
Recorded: h=1 m=56
